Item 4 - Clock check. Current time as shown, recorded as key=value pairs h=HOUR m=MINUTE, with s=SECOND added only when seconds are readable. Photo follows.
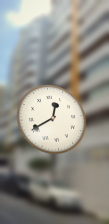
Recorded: h=12 m=41
